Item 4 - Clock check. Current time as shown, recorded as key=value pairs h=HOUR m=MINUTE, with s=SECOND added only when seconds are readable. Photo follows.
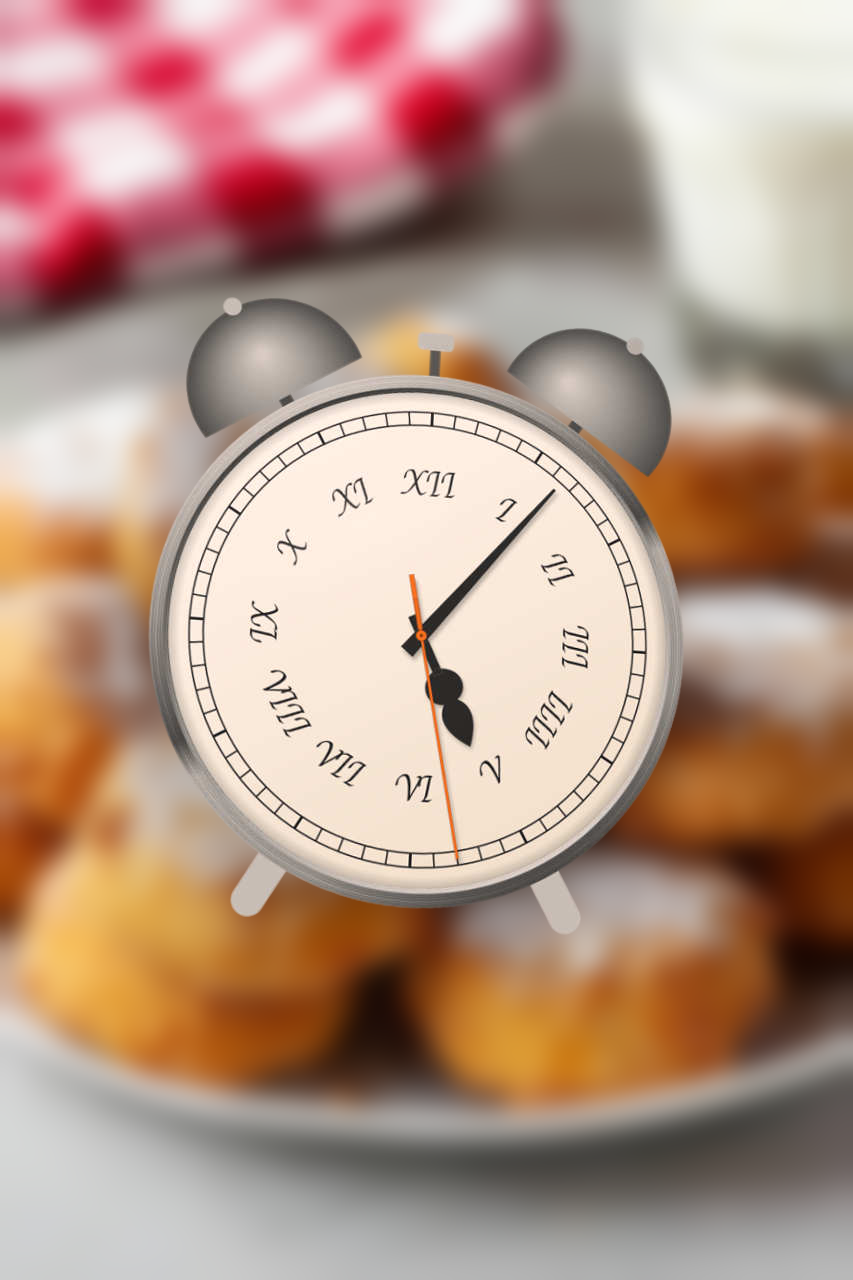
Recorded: h=5 m=6 s=28
